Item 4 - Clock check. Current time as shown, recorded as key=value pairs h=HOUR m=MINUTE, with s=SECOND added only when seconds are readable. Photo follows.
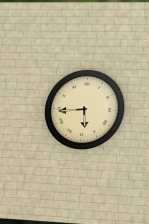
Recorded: h=5 m=44
